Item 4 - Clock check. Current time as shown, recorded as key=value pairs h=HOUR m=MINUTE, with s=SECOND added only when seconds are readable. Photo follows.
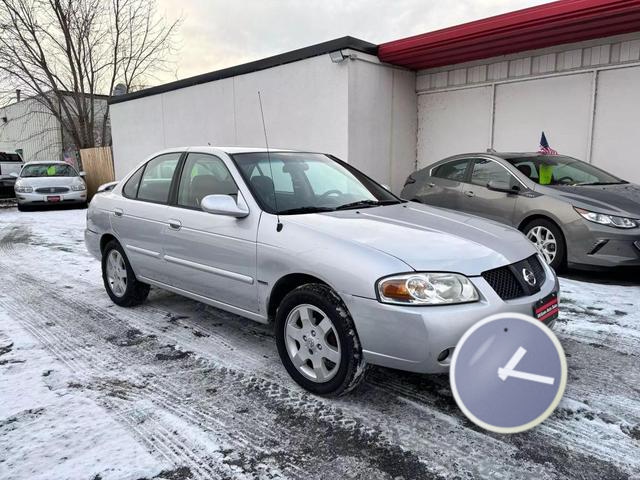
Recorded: h=1 m=17
